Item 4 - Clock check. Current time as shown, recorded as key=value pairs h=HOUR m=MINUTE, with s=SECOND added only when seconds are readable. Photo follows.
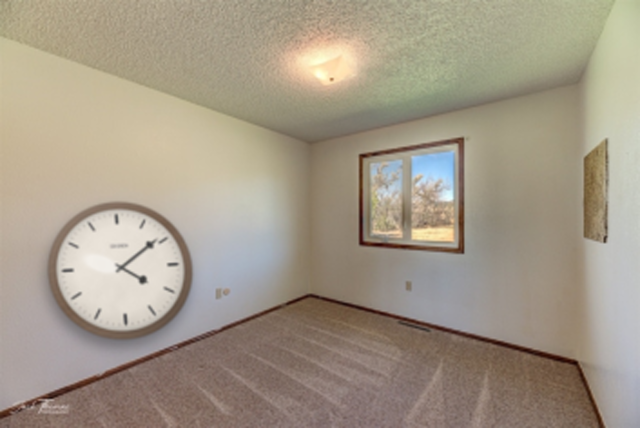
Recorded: h=4 m=9
